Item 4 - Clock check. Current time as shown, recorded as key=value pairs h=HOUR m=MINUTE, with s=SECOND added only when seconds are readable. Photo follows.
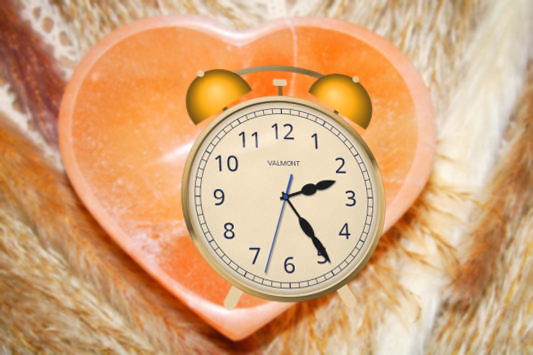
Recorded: h=2 m=24 s=33
